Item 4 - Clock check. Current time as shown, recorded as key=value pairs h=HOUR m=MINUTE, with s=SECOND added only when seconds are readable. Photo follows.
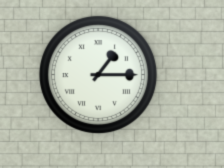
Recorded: h=1 m=15
